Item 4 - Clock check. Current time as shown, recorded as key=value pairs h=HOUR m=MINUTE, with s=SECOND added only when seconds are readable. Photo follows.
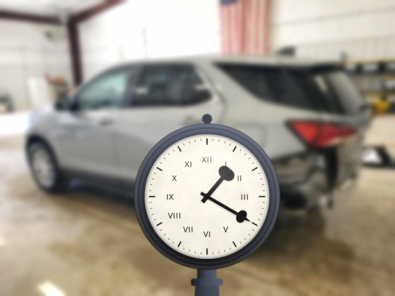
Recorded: h=1 m=20
